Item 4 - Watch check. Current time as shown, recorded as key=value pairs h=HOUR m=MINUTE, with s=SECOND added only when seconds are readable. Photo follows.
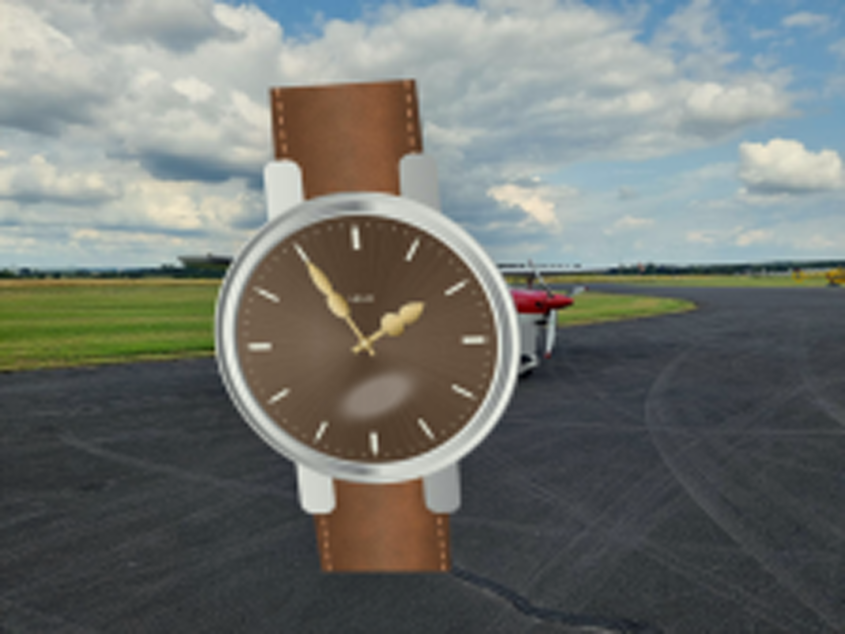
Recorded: h=1 m=55
